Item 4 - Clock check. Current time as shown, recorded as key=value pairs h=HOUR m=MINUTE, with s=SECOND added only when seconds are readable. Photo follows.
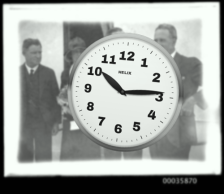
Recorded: h=10 m=14
